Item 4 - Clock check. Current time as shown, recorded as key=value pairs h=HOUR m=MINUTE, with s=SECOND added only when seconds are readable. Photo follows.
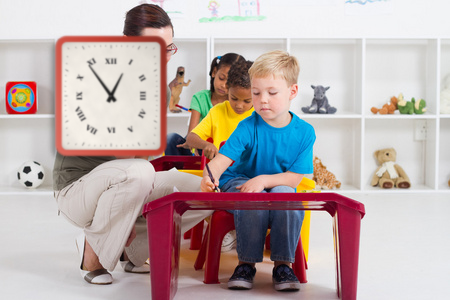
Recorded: h=12 m=54
